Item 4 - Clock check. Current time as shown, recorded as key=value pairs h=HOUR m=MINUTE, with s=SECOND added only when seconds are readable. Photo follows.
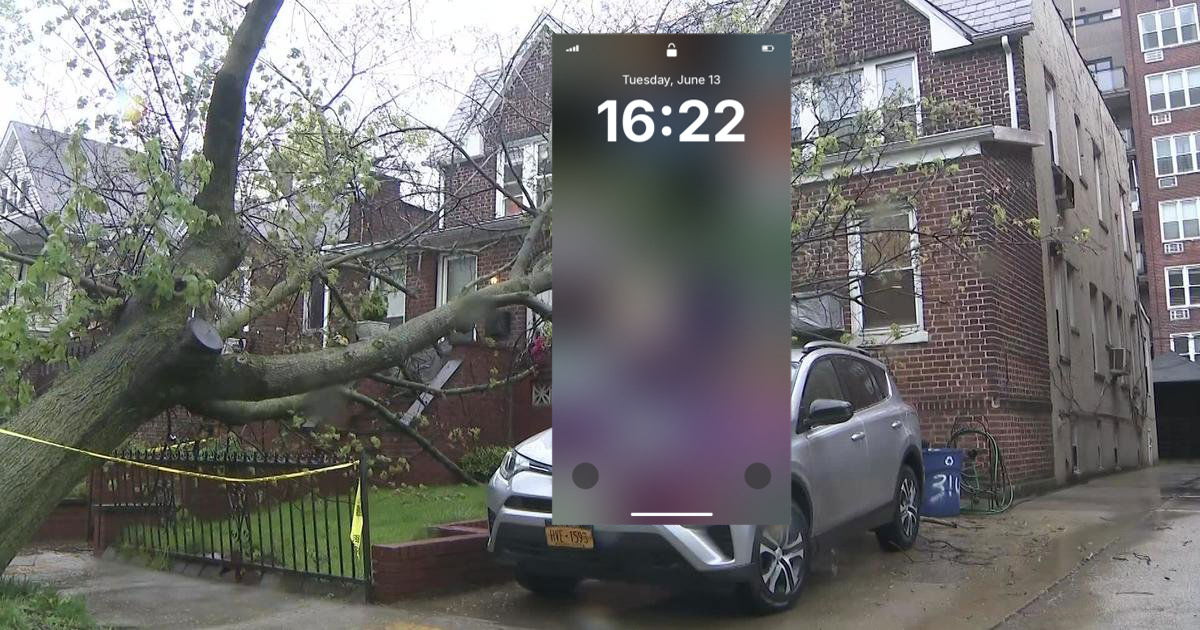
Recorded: h=16 m=22
